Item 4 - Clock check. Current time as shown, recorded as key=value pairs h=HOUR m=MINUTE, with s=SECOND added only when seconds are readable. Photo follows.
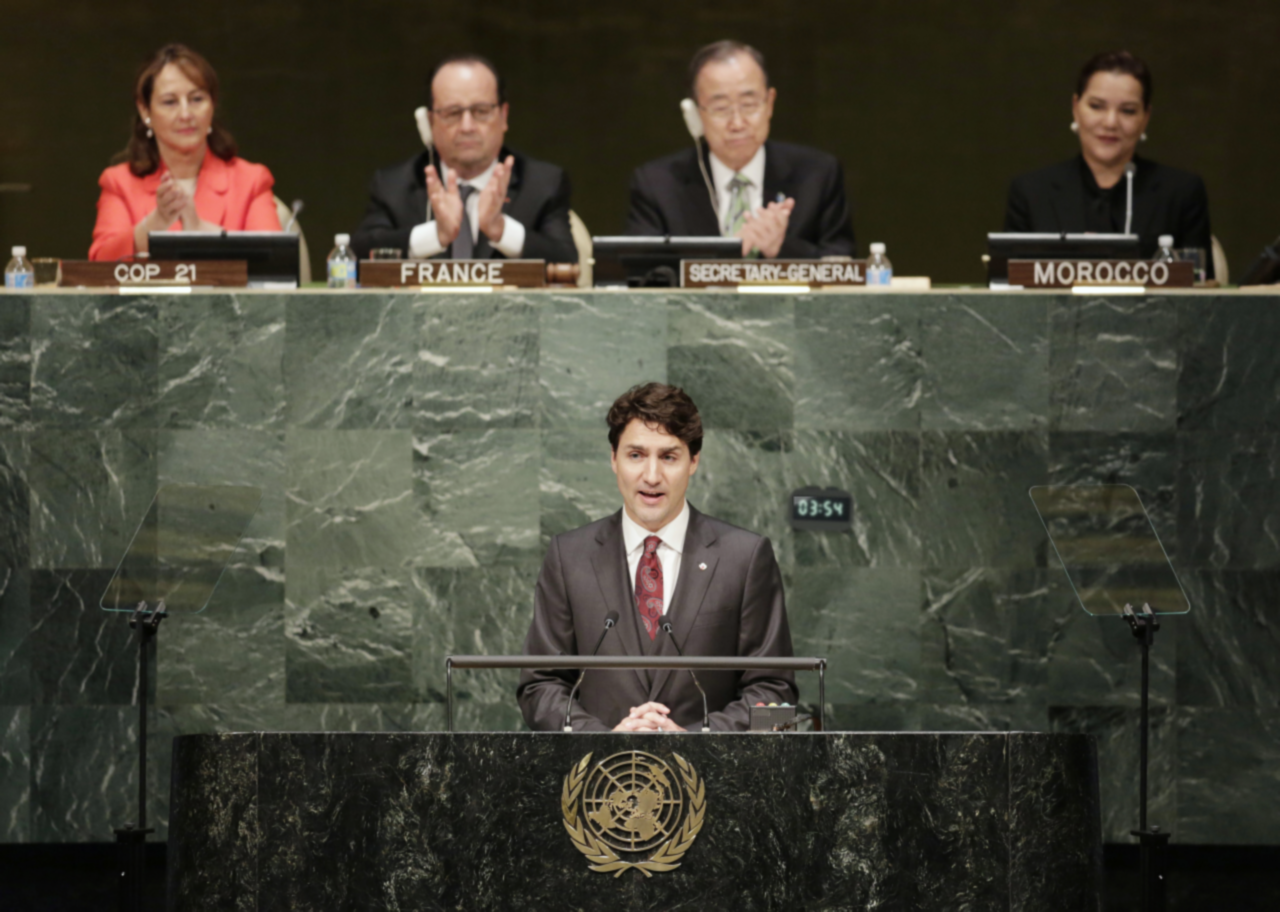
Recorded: h=3 m=54
